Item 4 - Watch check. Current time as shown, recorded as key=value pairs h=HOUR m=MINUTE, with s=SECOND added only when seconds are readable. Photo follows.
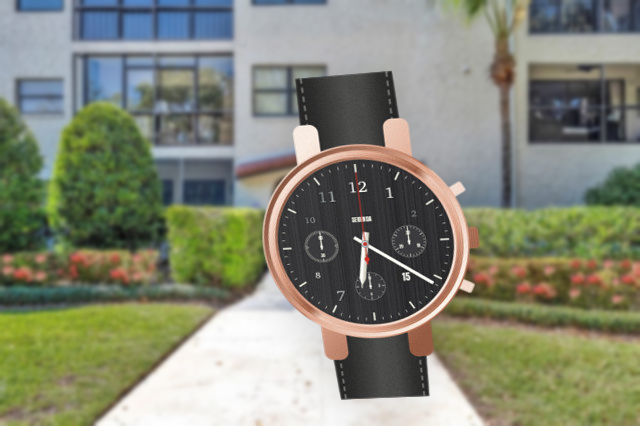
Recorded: h=6 m=21
